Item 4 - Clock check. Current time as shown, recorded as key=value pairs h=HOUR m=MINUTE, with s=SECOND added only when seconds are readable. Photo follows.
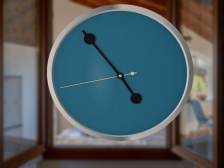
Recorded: h=4 m=53 s=43
